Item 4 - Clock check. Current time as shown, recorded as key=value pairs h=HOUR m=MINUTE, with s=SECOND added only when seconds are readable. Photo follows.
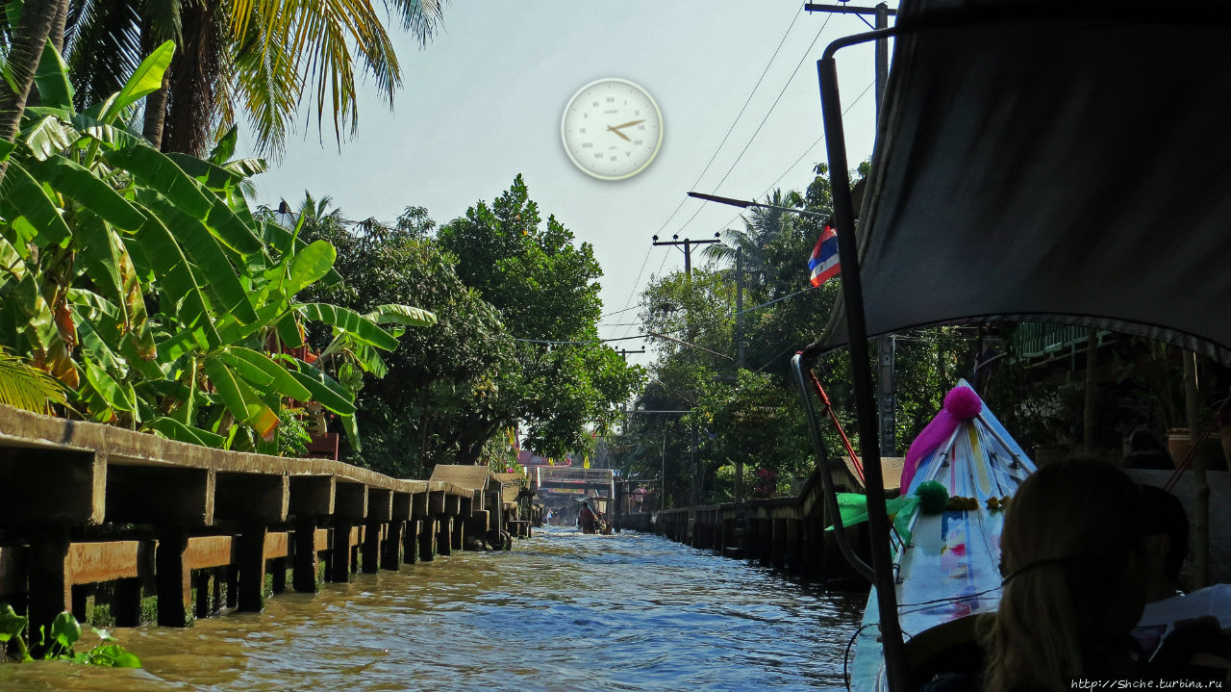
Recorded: h=4 m=13
